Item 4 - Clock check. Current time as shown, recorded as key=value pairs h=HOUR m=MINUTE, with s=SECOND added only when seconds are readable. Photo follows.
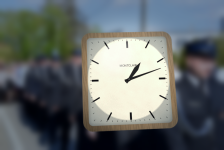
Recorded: h=1 m=12
